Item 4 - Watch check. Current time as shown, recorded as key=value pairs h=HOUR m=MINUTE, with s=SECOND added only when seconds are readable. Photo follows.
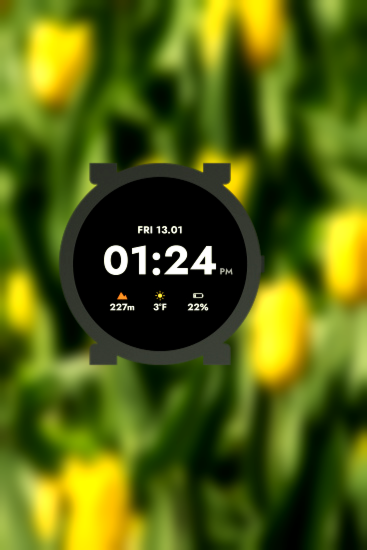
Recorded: h=1 m=24
